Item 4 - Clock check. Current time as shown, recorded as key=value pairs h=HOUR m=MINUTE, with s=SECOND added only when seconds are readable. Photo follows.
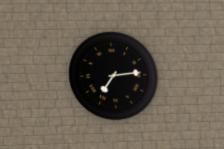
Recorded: h=7 m=14
